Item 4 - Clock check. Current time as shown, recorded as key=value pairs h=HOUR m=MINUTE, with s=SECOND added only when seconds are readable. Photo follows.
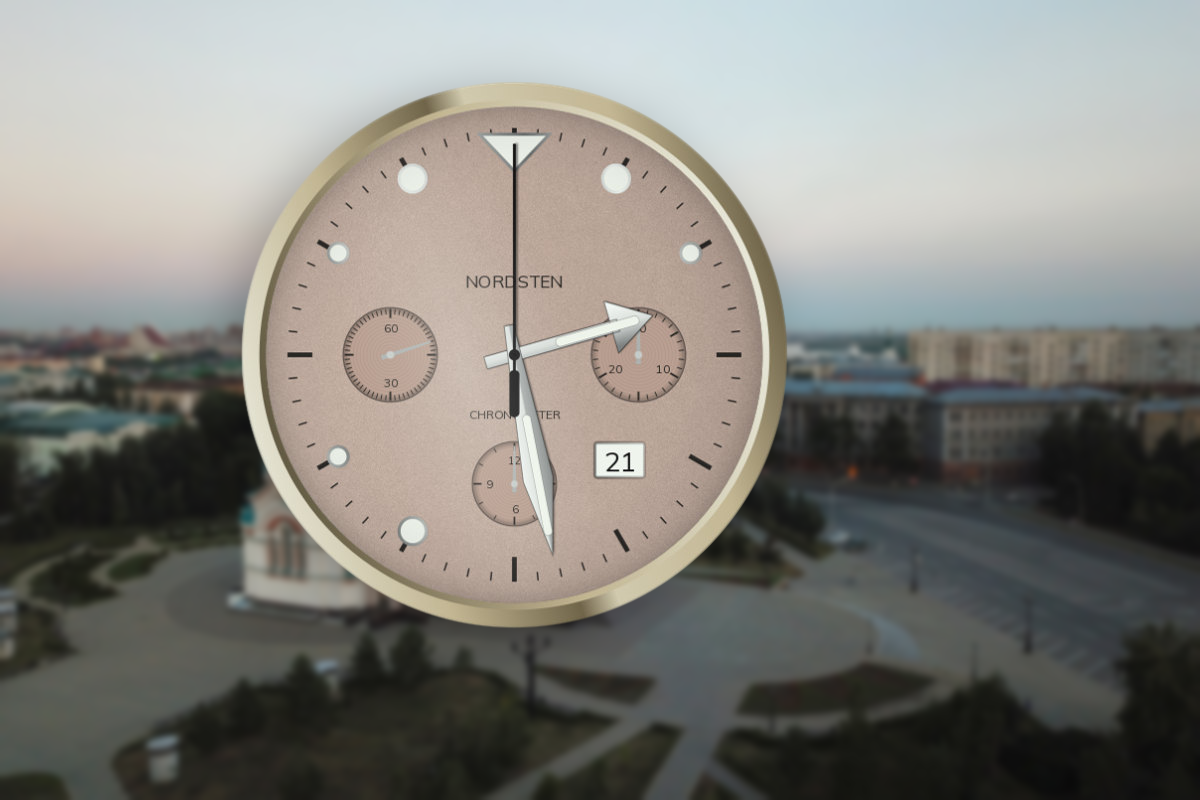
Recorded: h=2 m=28 s=12
